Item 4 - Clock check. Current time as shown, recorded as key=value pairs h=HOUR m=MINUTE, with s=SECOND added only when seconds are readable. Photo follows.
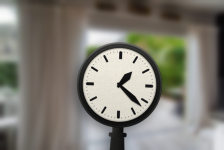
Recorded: h=1 m=22
